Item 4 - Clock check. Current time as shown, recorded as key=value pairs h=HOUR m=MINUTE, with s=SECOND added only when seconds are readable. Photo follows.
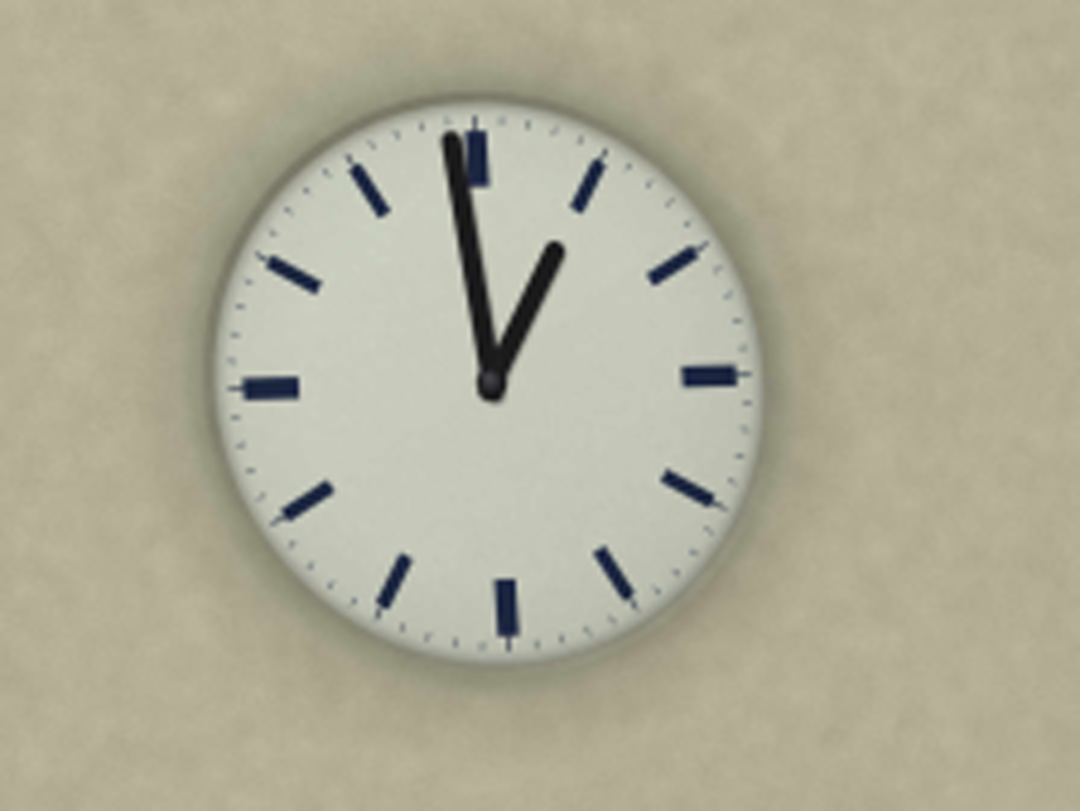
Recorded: h=12 m=59
